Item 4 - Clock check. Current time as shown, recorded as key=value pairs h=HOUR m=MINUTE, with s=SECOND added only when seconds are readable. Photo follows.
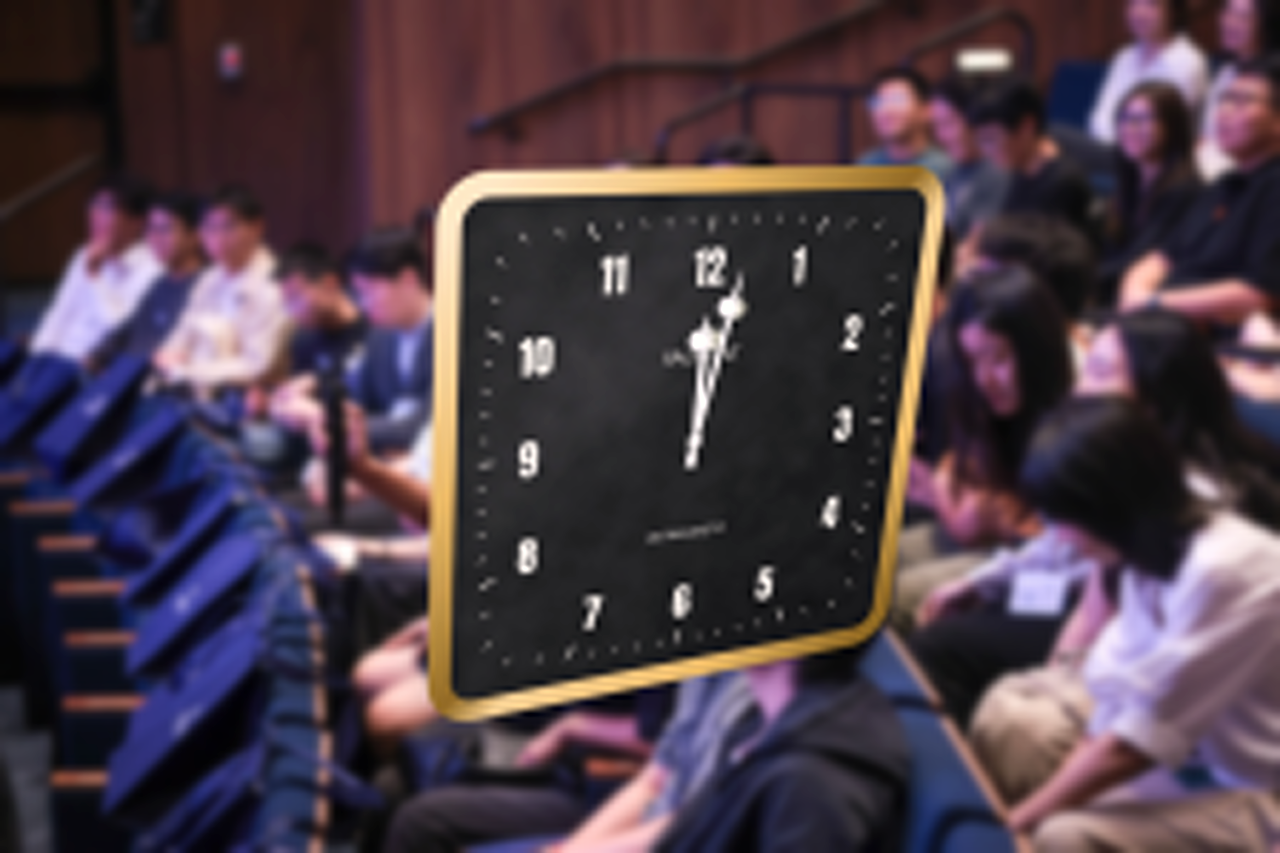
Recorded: h=12 m=2
